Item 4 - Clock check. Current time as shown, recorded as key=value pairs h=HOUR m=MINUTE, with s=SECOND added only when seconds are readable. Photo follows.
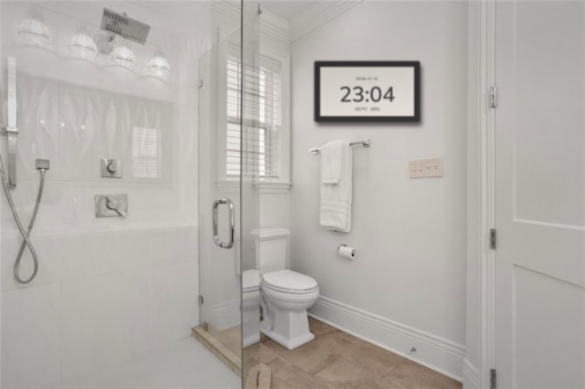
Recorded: h=23 m=4
